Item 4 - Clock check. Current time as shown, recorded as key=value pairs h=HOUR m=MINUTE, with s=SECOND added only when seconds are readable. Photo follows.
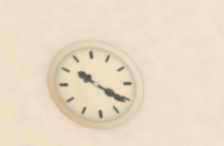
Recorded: h=10 m=21
